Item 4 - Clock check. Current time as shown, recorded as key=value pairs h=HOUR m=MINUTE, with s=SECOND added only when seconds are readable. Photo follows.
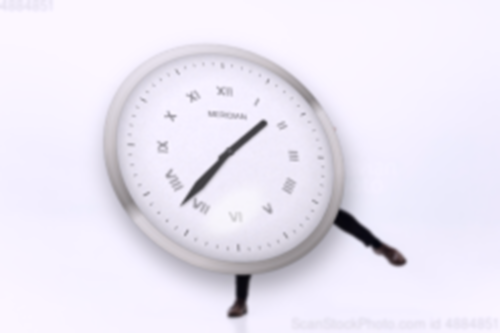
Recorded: h=1 m=37
